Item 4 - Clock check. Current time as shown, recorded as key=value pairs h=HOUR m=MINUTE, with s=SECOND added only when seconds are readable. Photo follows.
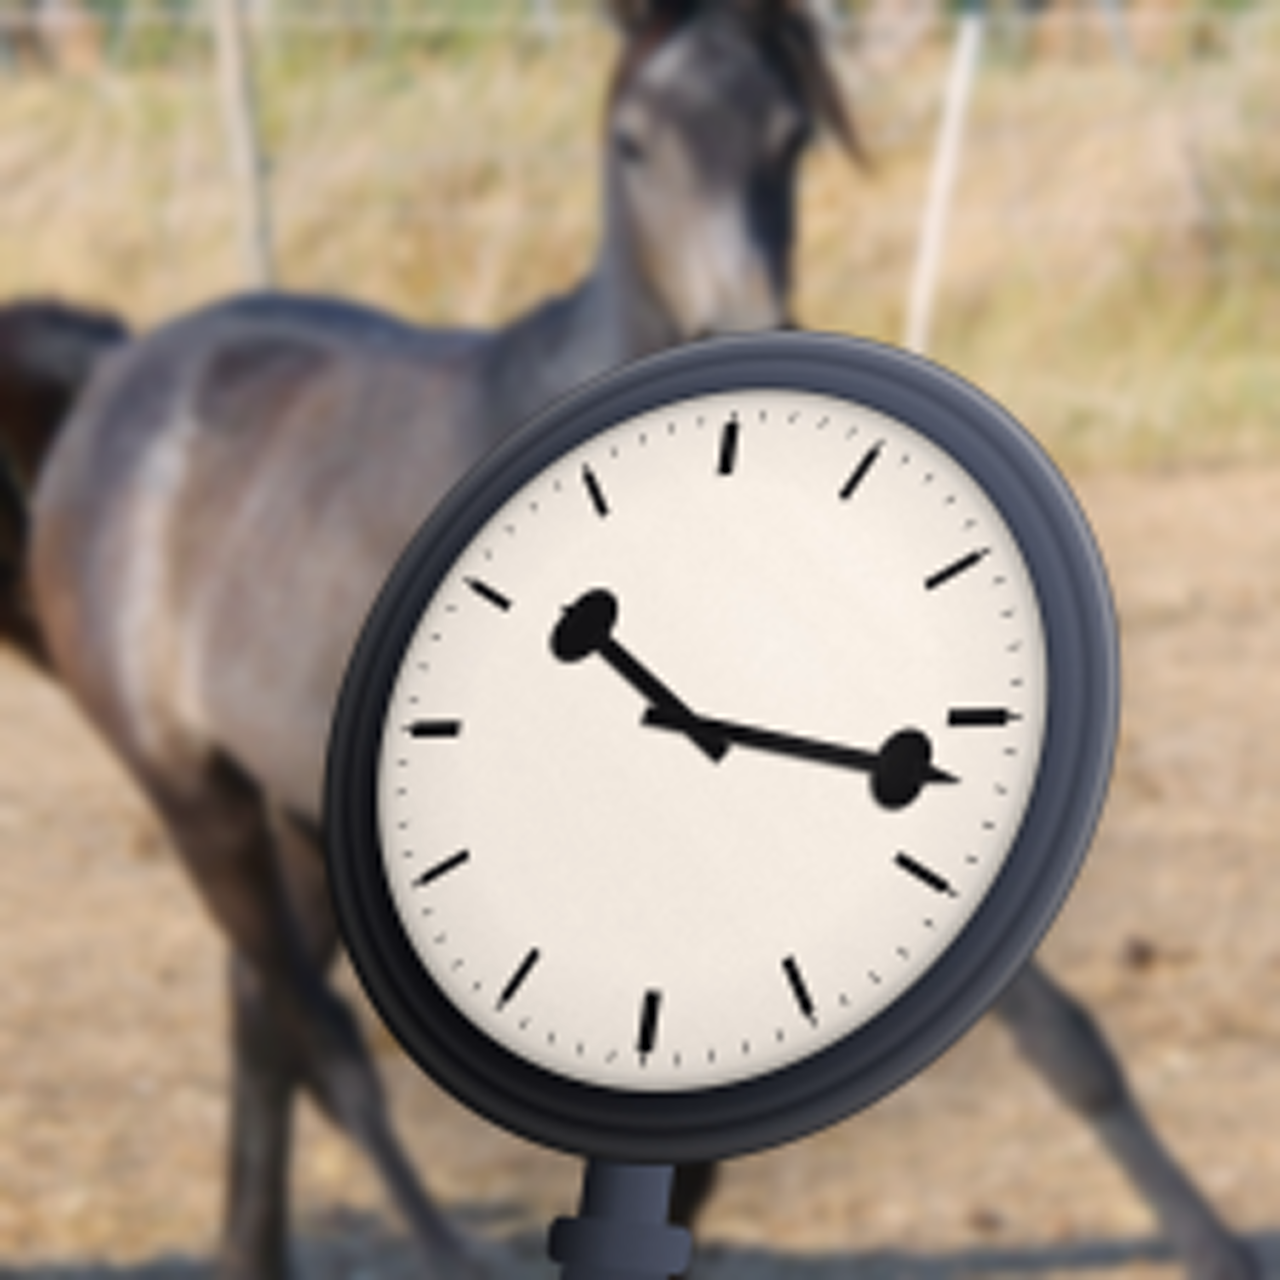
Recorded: h=10 m=17
